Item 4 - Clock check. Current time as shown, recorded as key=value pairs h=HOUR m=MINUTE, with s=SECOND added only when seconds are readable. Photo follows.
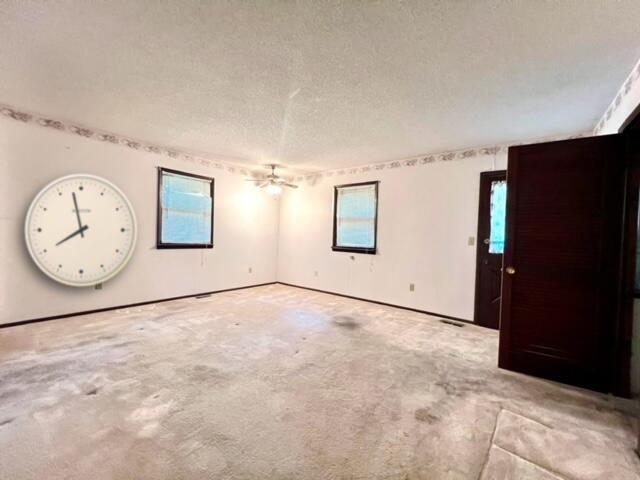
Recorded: h=7 m=58
